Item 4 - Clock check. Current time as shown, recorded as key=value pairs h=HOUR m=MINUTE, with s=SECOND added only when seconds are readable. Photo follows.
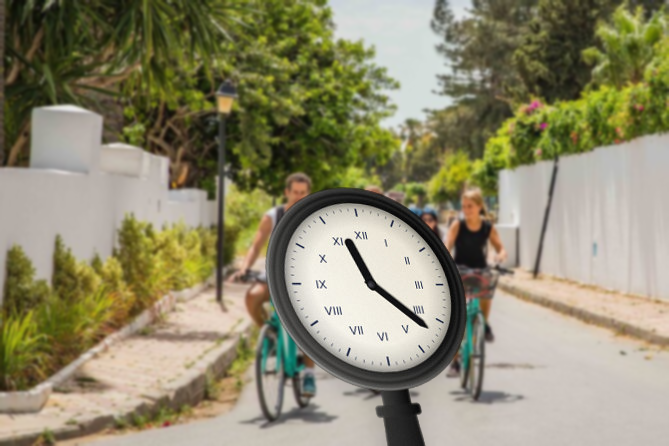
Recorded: h=11 m=22
